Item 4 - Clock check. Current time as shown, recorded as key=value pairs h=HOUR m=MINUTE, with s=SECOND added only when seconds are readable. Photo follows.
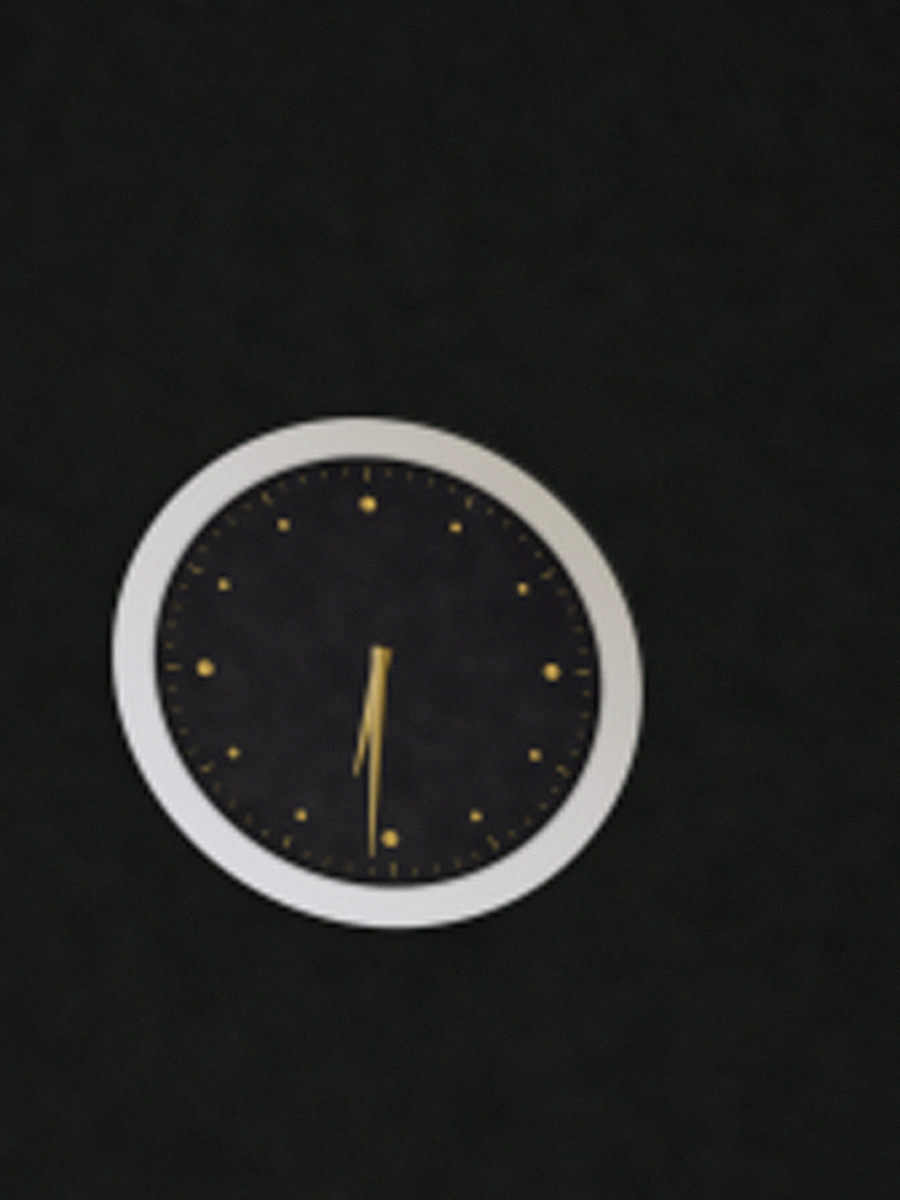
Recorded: h=6 m=31
